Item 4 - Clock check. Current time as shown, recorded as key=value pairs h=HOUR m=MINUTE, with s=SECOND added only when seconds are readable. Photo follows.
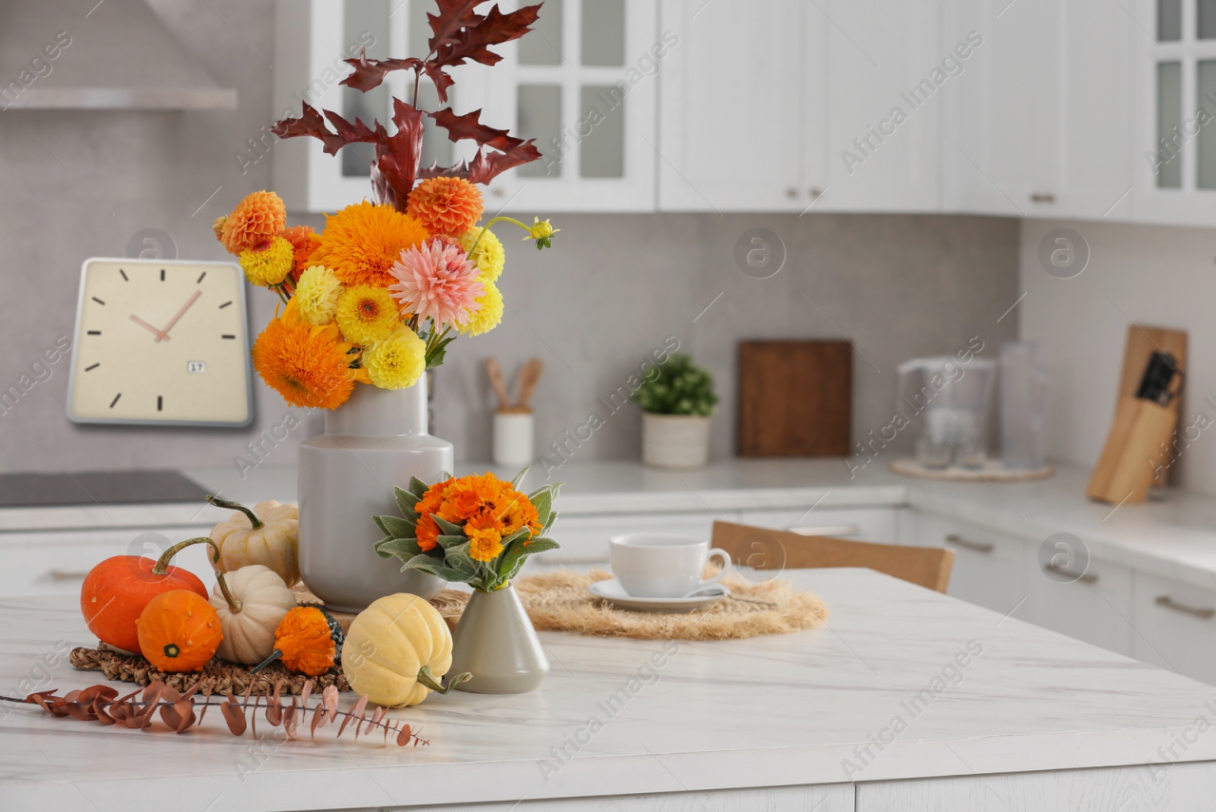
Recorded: h=10 m=6
